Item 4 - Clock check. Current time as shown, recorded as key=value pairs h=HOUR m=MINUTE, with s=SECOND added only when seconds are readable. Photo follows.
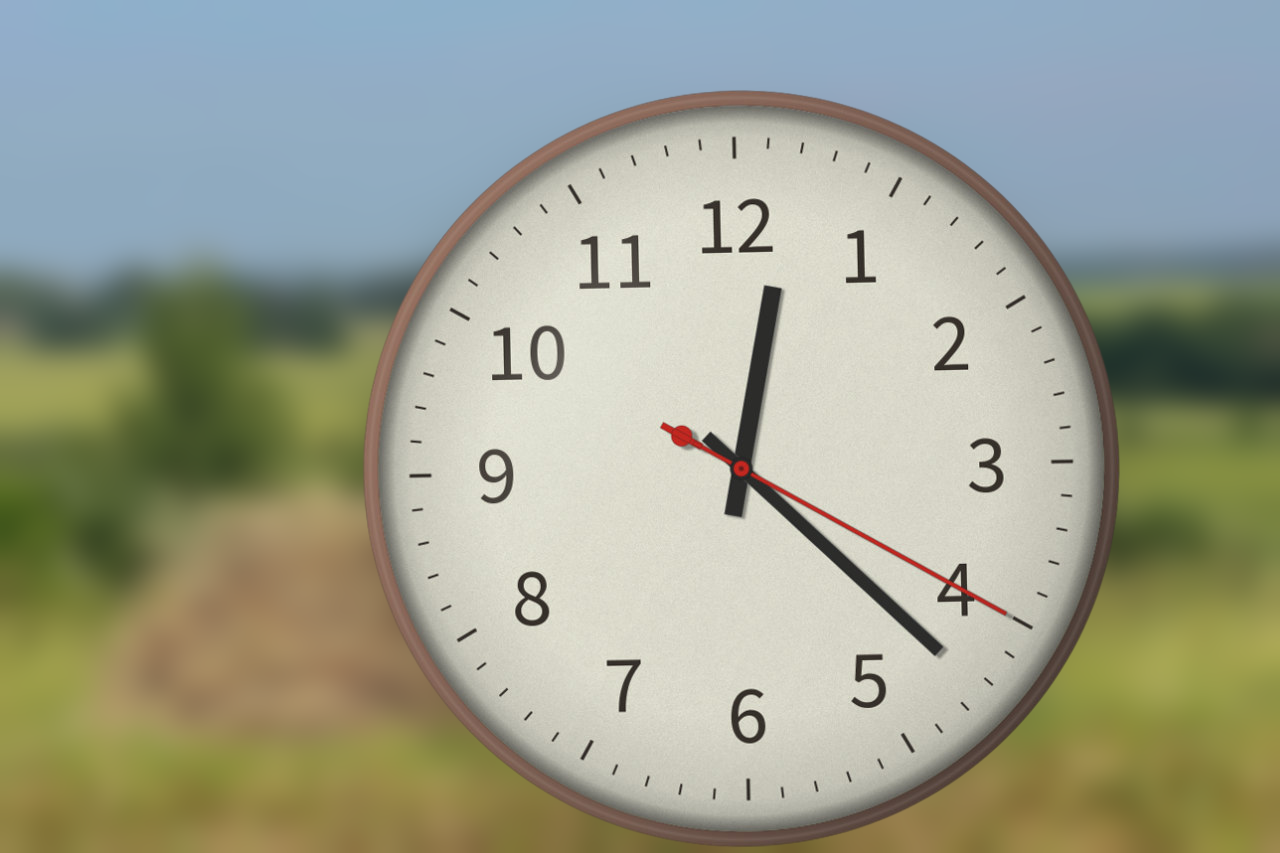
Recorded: h=12 m=22 s=20
